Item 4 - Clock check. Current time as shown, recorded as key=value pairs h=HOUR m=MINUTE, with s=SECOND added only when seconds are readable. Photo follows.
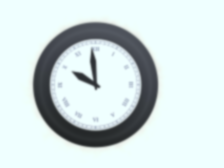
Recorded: h=9 m=59
